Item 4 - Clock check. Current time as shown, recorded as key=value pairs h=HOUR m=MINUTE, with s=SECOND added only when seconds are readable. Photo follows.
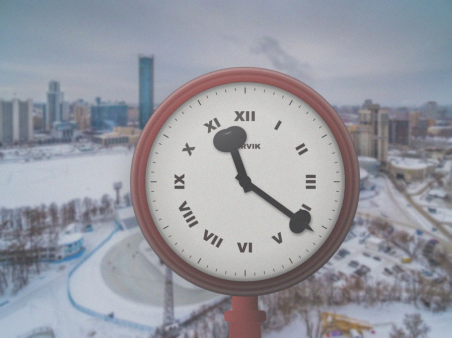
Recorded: h=11 m=21
